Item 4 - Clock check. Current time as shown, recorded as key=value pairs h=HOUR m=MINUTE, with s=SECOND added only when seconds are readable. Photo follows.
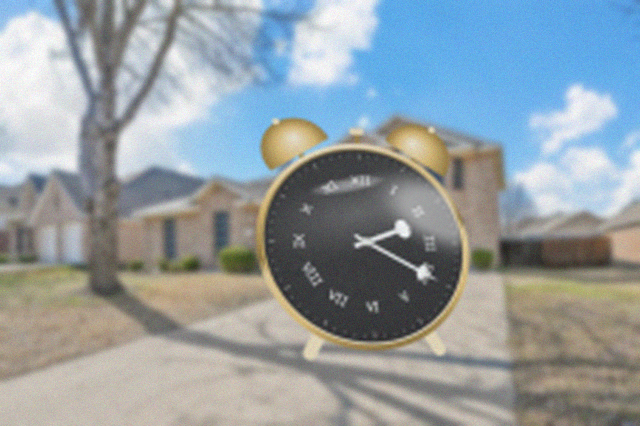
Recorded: h=2 m=20
